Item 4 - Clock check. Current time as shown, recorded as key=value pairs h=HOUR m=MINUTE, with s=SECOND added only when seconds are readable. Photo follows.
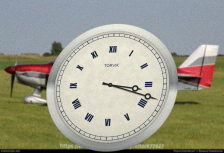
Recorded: h=3 m=18
